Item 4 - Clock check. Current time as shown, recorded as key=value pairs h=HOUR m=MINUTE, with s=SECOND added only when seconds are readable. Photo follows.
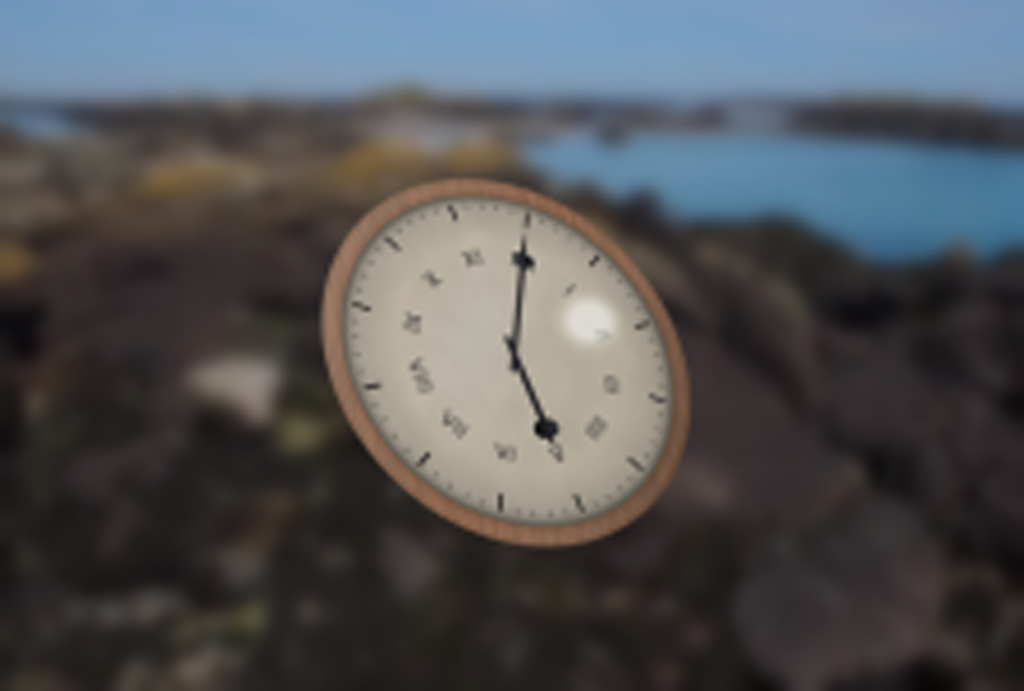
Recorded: h=5 m=0
